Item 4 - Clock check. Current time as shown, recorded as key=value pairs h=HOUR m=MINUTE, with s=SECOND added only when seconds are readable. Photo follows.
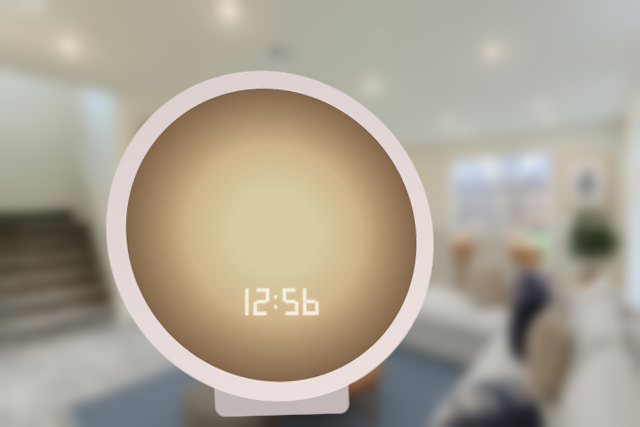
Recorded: h=12 m=56
